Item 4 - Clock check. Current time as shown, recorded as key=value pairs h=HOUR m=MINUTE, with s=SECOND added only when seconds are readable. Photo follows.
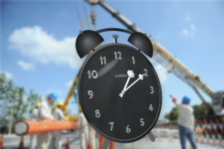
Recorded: h=1 m=10
